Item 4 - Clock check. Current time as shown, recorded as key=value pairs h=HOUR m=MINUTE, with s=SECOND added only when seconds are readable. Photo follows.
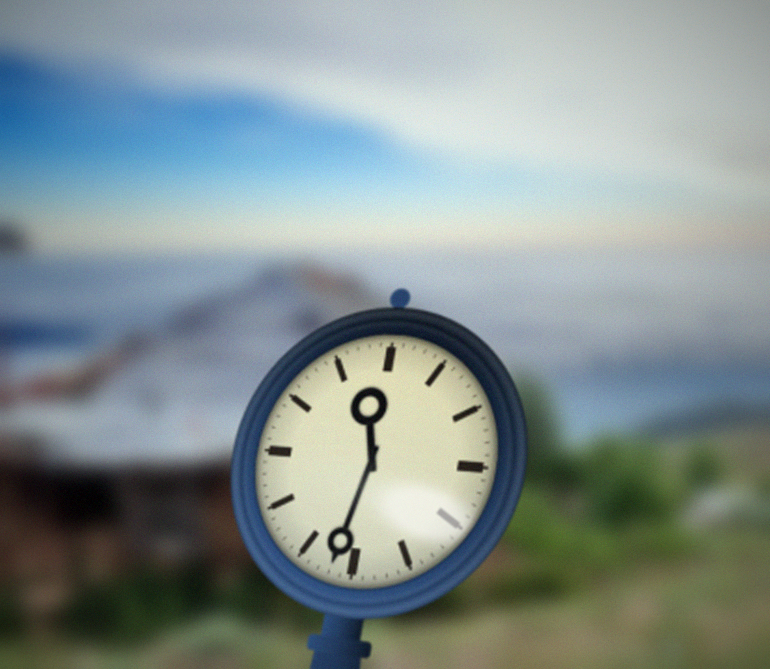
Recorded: h=11 m=32
